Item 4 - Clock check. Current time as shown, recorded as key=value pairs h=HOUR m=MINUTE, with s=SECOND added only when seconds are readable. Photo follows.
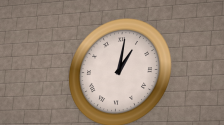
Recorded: h=1 m=1
